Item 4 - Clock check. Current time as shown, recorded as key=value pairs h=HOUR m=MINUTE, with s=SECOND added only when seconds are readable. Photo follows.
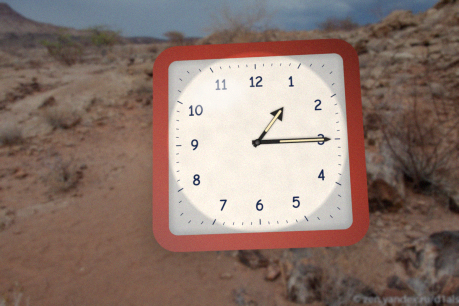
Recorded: h=1 m=15
